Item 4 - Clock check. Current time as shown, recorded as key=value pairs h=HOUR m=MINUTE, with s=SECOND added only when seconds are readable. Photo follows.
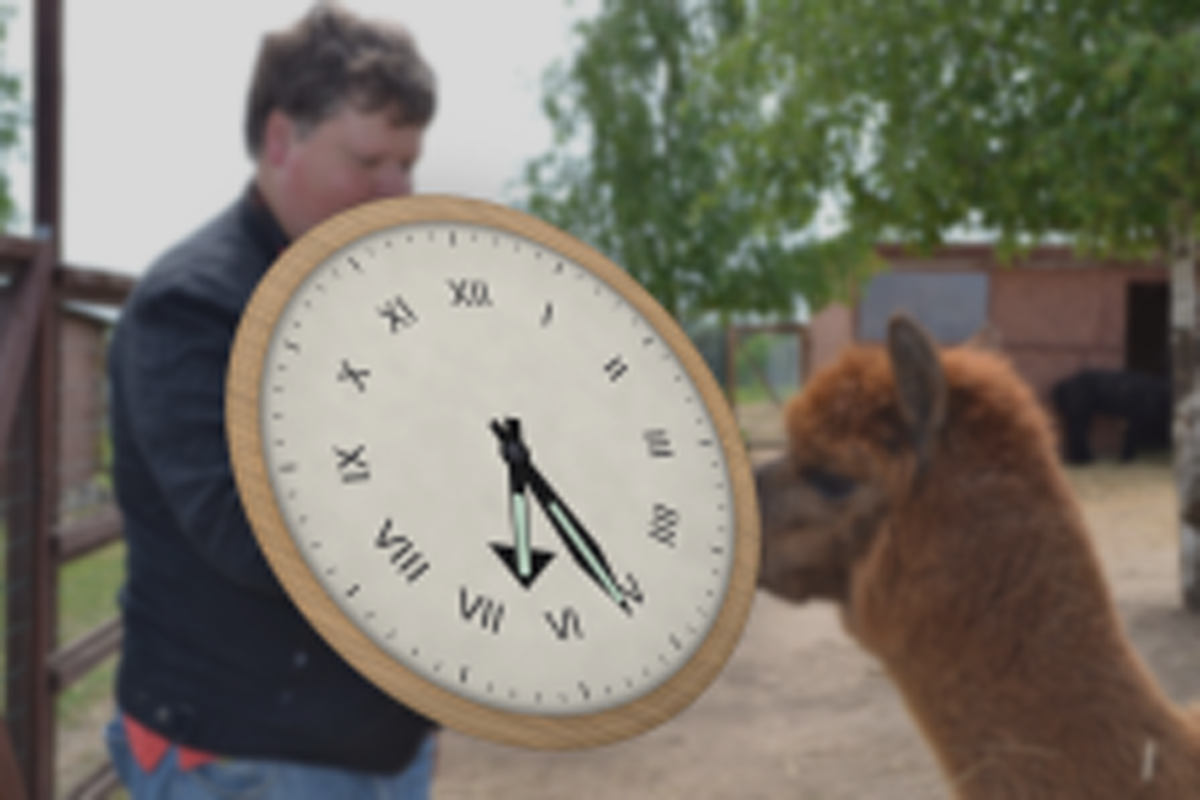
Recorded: h=6 m=26
